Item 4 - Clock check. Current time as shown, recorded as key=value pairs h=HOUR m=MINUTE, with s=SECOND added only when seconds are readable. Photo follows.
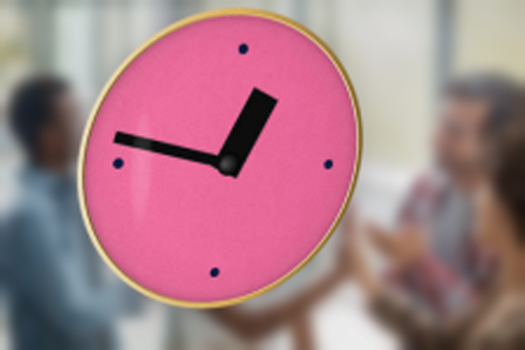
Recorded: h=12 m=47
